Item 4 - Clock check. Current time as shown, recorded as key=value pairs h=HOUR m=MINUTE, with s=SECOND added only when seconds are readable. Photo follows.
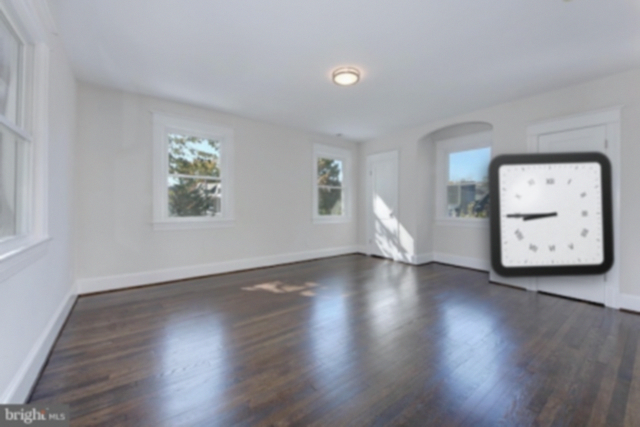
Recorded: h=8 m=45
